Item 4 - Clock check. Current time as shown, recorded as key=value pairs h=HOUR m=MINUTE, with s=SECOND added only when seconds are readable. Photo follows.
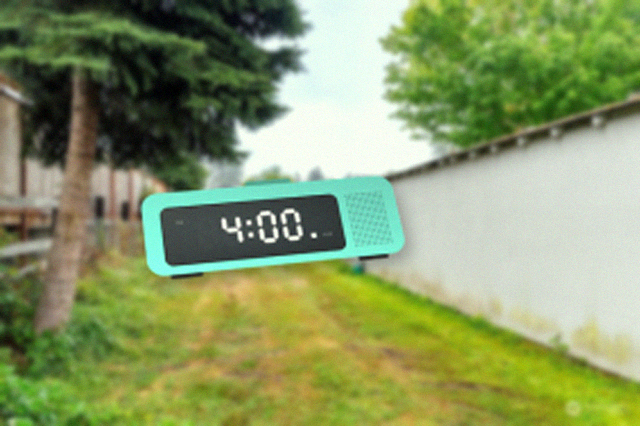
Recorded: h=4 m=0
